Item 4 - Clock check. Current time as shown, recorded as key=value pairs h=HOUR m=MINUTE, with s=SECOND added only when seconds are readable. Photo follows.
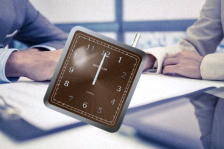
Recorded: h=12 m=0
